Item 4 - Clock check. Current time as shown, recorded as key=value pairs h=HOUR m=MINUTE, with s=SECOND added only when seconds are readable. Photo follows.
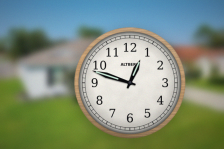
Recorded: h=12 m=48
